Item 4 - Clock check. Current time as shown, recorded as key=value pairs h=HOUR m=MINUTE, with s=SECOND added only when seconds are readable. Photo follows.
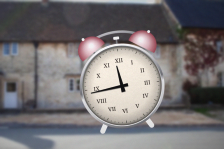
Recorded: h=11 m=44
